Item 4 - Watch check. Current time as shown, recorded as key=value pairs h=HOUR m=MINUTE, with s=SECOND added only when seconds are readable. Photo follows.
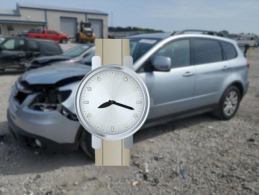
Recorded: h=8 m=18
